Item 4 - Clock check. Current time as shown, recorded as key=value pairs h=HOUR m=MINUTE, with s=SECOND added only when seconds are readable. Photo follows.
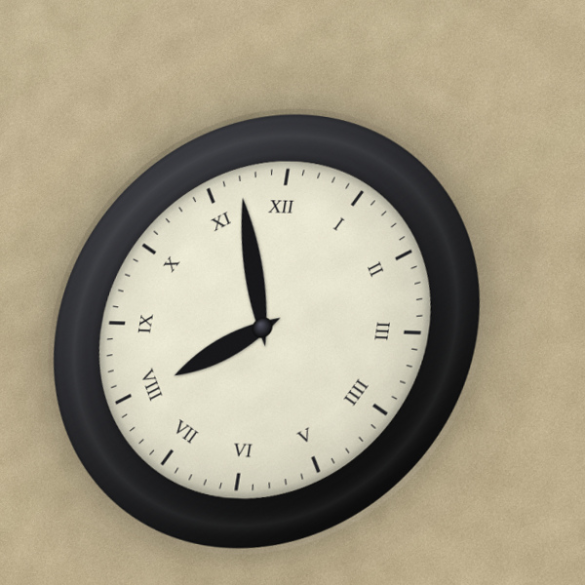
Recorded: h=7 m=57
